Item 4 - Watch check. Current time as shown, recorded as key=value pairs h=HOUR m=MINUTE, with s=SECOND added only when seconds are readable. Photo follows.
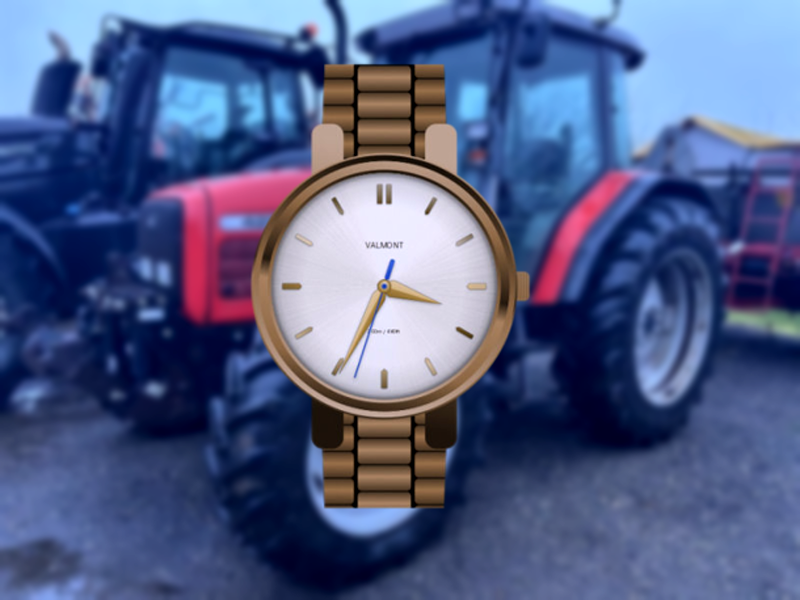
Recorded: h=3 m=34 s=33
